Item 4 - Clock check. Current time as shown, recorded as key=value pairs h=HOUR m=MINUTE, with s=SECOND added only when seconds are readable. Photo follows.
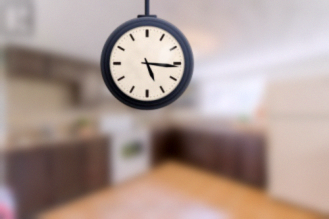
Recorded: h=5 m=16
